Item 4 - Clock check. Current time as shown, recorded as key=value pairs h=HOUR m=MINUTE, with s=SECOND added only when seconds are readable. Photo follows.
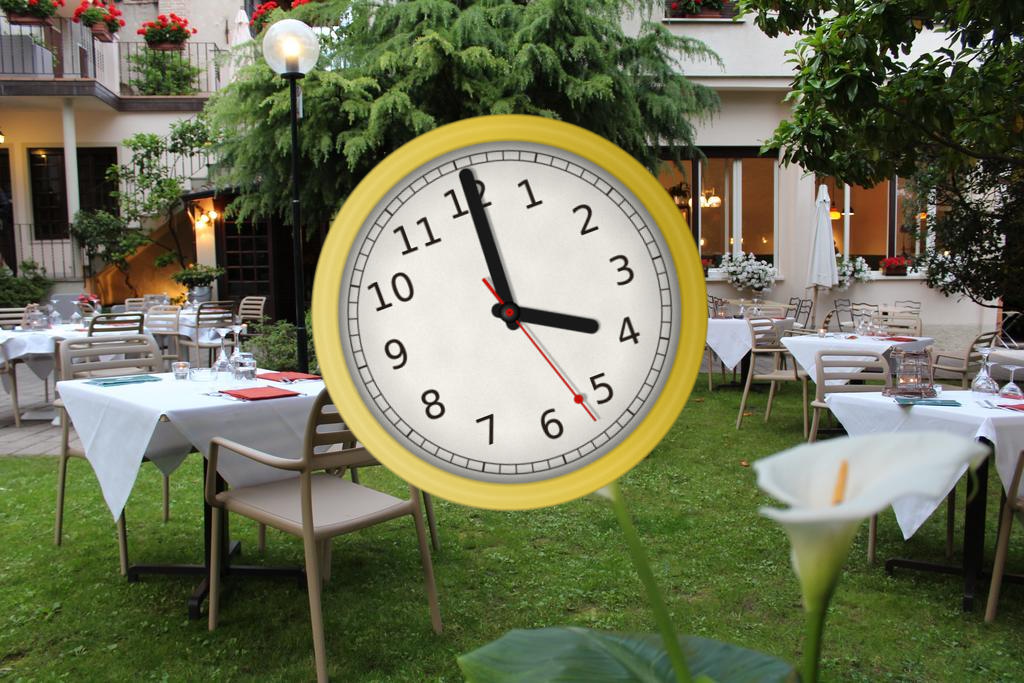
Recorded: h=4 m=0 s=27
